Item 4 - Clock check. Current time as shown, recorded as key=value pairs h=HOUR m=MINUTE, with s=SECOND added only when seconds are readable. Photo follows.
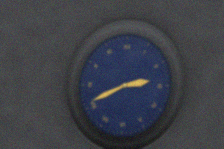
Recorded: h=2 m=41
